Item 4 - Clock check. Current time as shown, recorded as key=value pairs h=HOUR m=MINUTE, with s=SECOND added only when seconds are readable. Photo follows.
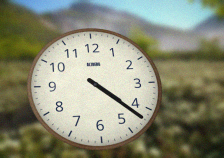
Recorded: h=4 m=22
